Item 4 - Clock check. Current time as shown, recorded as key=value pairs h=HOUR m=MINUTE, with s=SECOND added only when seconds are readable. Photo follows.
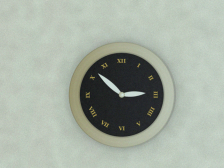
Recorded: h=2 m=52
